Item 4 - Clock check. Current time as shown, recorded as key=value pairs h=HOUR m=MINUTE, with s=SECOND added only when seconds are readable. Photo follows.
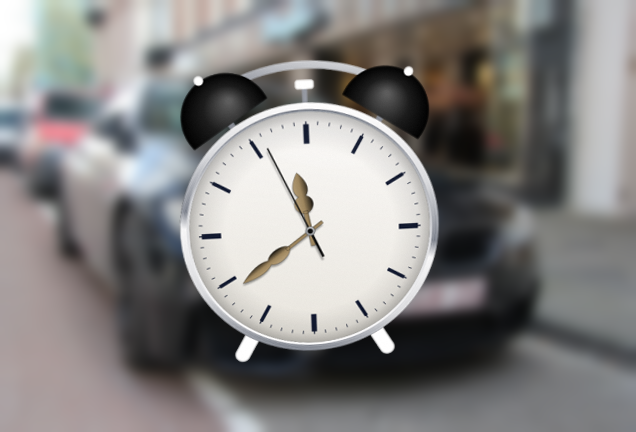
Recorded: h=11 m=38 s=56
